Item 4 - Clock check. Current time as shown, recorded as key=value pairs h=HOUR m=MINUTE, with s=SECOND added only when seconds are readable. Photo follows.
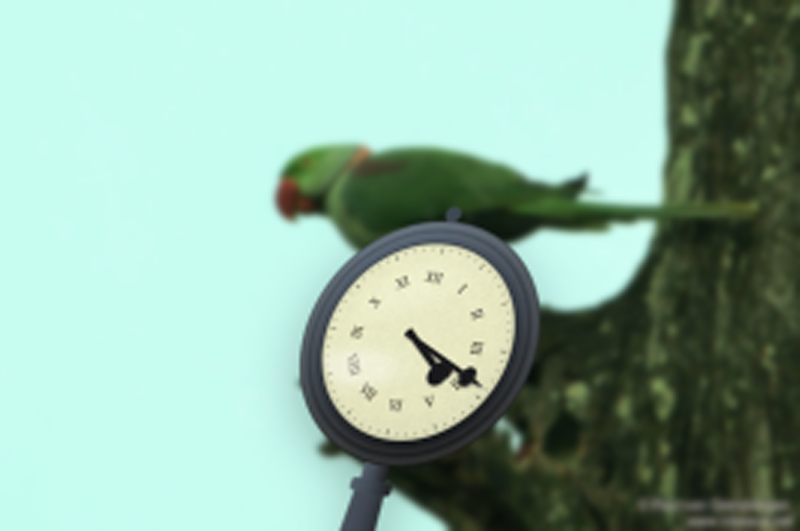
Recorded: h=4 m=19
